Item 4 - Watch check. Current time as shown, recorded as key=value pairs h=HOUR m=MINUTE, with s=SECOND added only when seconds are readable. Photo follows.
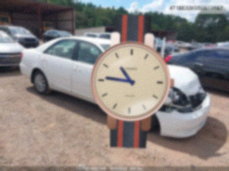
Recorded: h=10 m=46
